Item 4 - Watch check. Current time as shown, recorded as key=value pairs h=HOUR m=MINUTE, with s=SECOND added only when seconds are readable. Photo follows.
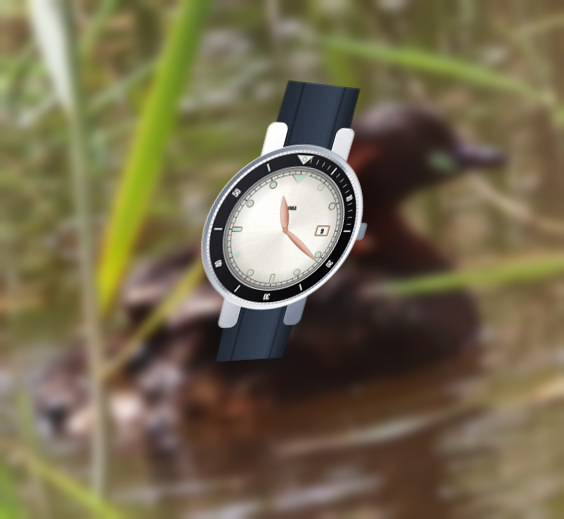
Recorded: h=11 m=21
